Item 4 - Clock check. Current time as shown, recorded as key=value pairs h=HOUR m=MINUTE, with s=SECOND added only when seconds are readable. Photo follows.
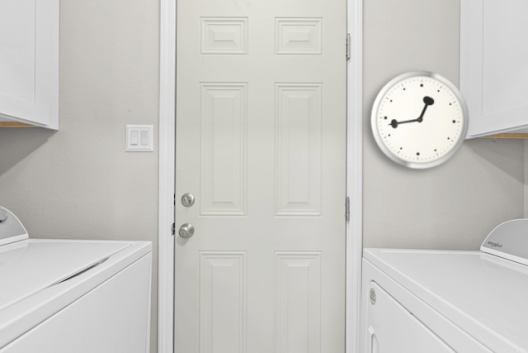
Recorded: h=12 m=43
